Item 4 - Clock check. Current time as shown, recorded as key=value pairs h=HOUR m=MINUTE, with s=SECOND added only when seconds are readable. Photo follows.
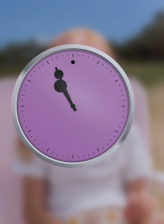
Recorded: h=10 m=56
